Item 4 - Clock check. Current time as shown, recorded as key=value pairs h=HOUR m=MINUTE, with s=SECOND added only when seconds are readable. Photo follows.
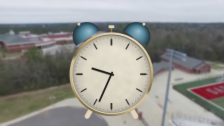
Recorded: h=9 m=34
